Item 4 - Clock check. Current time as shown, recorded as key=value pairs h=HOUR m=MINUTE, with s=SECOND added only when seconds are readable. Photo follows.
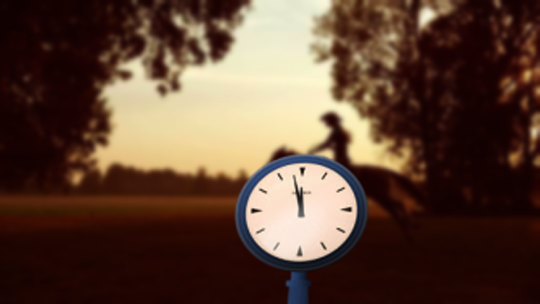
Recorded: h=11 m=58
